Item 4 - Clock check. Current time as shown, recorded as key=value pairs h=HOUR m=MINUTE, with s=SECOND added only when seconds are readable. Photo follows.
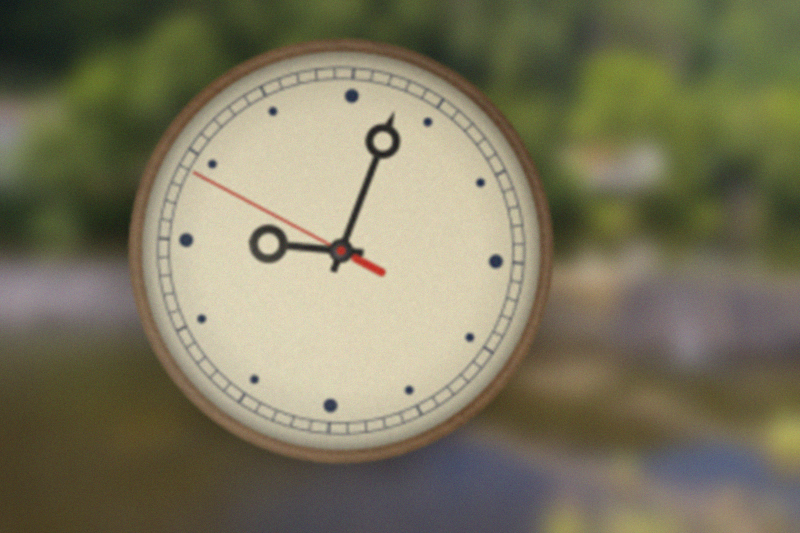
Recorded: h=9 m=2 s=49
